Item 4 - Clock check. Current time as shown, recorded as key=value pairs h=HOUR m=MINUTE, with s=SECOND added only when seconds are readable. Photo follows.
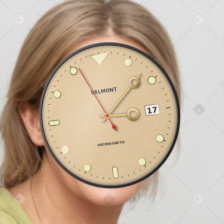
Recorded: h=3 m=7 s=56
